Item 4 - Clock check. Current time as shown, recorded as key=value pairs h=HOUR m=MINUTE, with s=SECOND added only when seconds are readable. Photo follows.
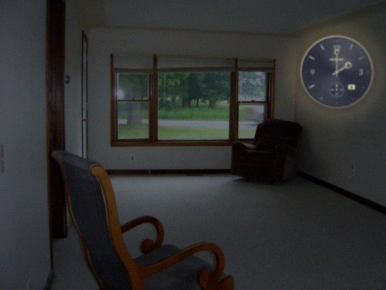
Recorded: h=2 m=0
